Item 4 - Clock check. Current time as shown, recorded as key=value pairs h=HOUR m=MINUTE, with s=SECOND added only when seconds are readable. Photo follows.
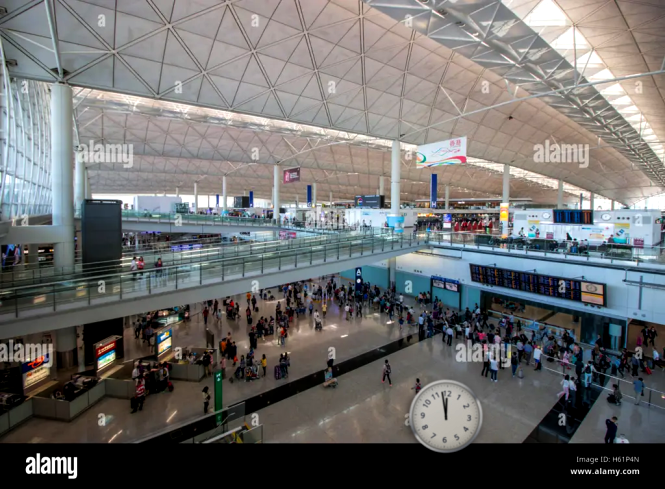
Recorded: h=11 m=58
